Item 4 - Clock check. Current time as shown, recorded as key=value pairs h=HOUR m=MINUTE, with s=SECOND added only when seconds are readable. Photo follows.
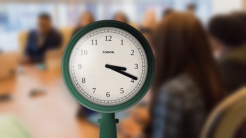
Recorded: h=3 m=19
